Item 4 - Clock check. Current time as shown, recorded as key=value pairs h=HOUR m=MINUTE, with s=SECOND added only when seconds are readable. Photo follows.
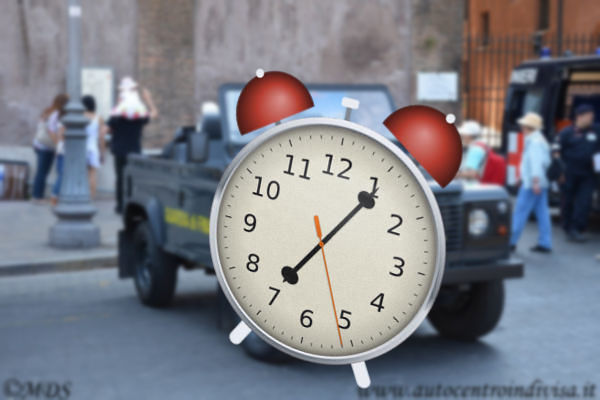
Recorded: h=7 m=5 s=26
